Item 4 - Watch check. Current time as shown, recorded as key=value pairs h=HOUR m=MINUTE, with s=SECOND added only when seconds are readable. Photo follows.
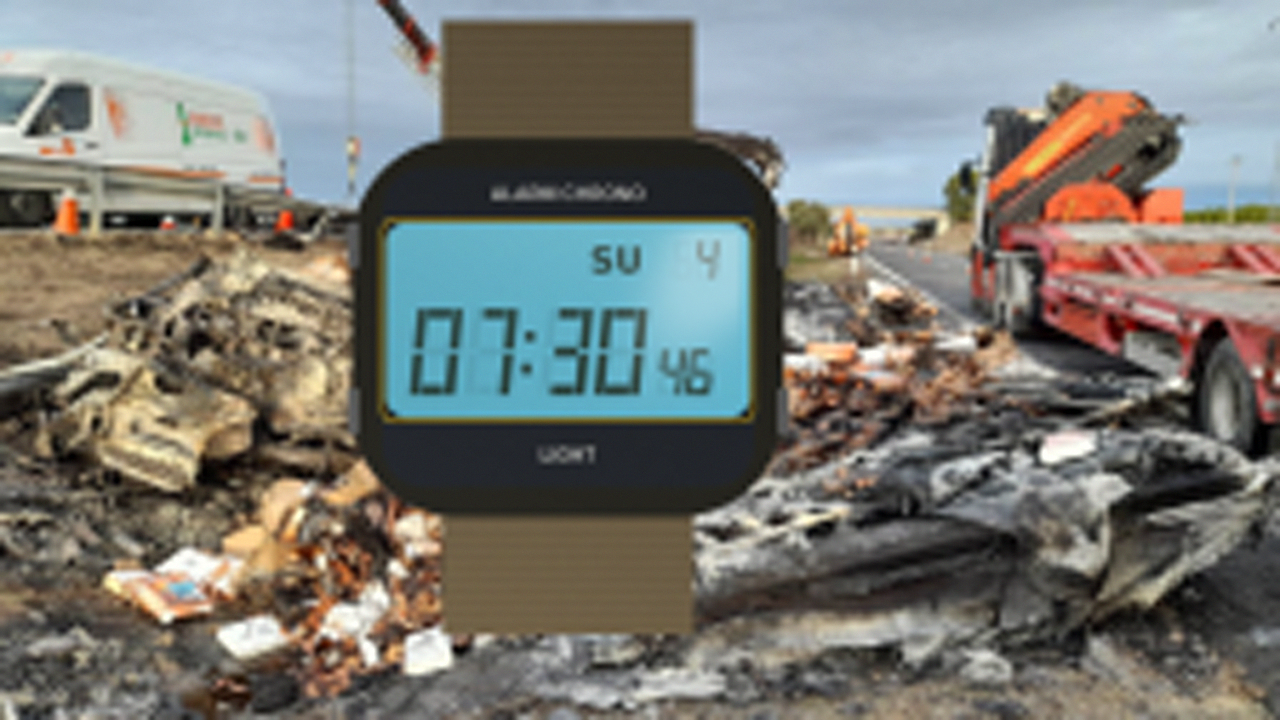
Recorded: h=7 m=30 s=46
